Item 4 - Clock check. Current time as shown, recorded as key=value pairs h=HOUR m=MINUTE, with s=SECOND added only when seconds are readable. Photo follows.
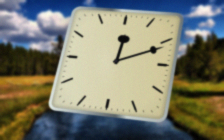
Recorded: h=12 m=11
